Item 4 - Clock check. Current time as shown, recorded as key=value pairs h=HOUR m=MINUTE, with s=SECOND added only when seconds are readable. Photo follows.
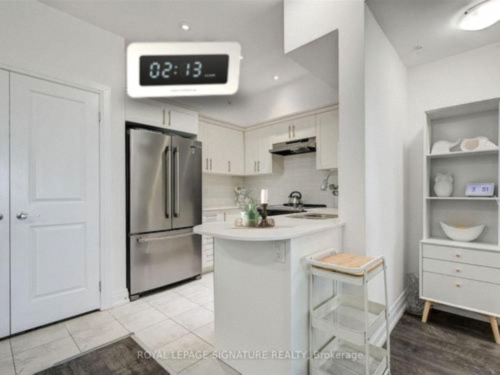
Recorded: h=2 m=13
